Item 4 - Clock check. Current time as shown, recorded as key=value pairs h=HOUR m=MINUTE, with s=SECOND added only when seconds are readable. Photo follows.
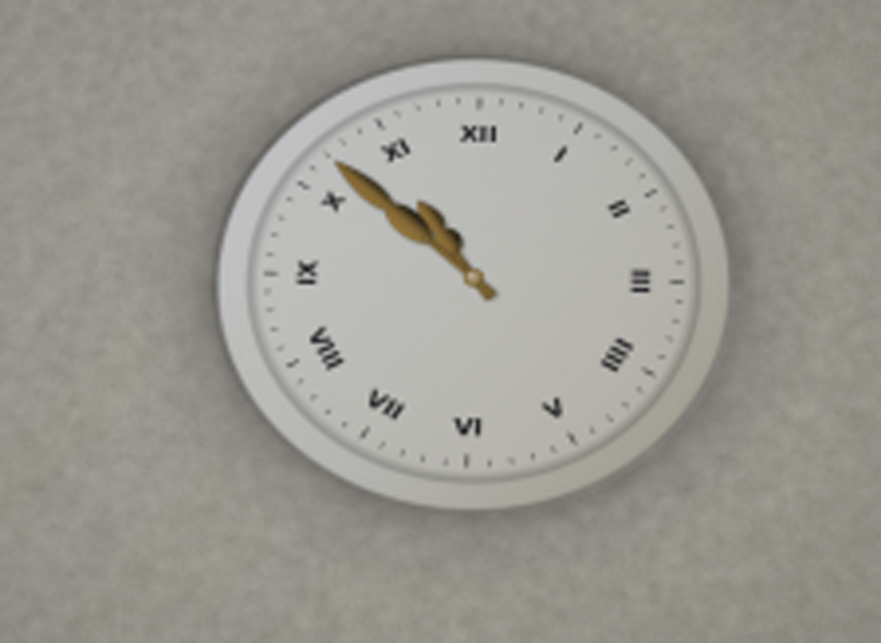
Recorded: h=10 m=52
